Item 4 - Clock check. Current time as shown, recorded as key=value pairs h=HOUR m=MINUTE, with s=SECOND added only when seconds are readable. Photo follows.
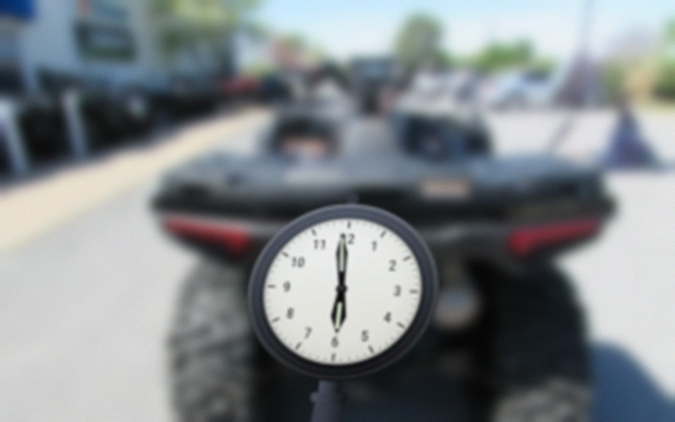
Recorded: h=5 m=59
